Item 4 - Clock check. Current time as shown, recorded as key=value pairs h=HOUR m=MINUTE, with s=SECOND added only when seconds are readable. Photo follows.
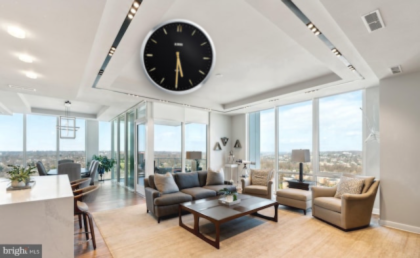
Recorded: h=5 m=30
